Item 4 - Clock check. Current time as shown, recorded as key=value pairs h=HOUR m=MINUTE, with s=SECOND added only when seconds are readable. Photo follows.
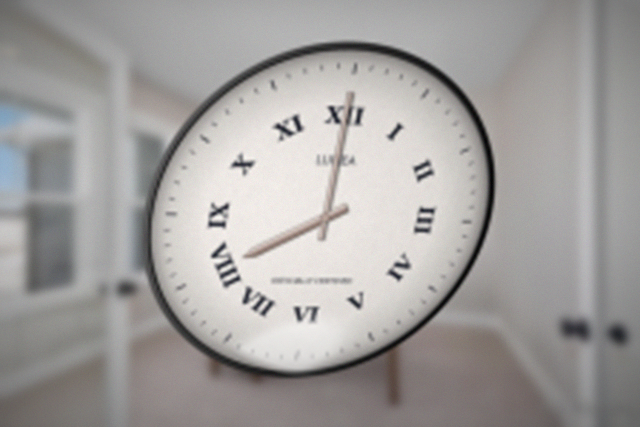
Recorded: h=8 m=0
